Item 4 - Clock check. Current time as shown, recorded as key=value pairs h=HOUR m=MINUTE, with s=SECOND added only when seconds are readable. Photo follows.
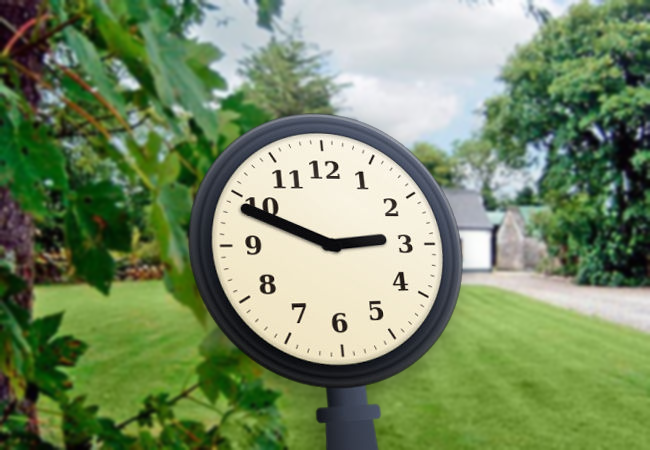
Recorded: h=2 m=49
